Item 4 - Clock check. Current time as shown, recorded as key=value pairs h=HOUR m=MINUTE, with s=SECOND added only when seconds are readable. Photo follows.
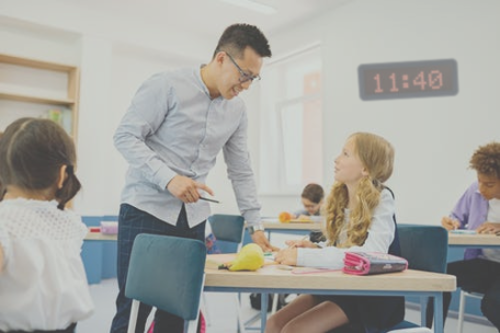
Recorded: h=11 m=40
